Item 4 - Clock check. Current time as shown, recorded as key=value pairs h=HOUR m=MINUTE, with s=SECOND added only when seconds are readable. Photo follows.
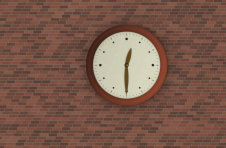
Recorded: h=12 m=30
